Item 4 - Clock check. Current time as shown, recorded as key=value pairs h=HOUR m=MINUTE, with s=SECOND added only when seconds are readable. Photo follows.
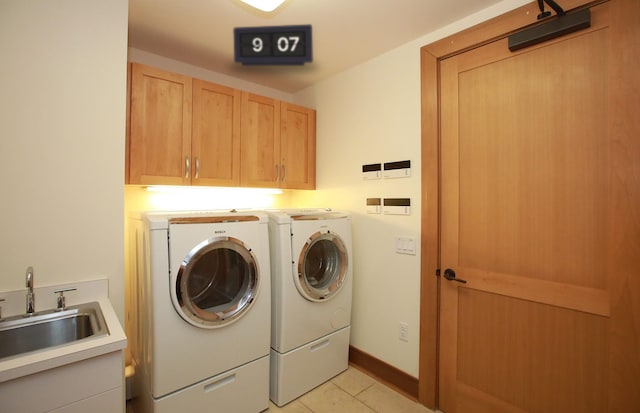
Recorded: h=9 m=7
